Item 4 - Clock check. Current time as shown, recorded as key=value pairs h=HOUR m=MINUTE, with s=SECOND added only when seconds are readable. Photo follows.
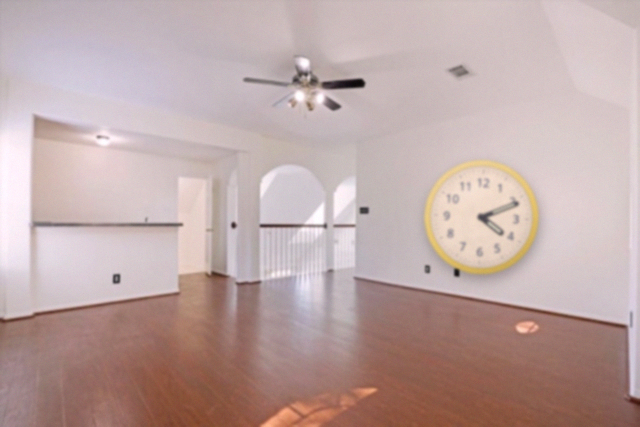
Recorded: h=4 m=11
